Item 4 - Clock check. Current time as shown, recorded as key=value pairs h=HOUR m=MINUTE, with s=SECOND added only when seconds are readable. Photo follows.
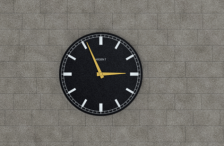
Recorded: h=2 m=56
